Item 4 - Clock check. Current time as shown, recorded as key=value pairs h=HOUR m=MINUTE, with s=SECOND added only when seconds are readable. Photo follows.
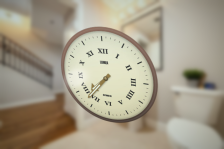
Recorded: h=7 m=37
